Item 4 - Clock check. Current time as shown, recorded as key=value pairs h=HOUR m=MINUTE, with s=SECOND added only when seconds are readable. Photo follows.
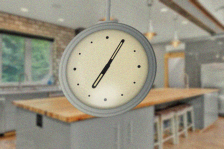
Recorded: h=7 m=5
